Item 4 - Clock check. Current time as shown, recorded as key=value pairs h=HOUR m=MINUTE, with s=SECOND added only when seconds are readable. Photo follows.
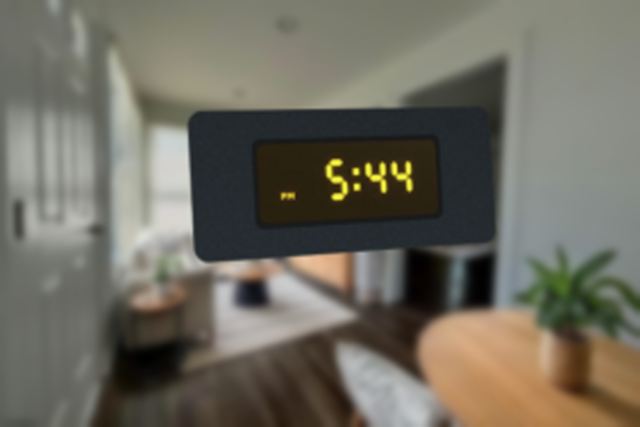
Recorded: h=5 m=44
